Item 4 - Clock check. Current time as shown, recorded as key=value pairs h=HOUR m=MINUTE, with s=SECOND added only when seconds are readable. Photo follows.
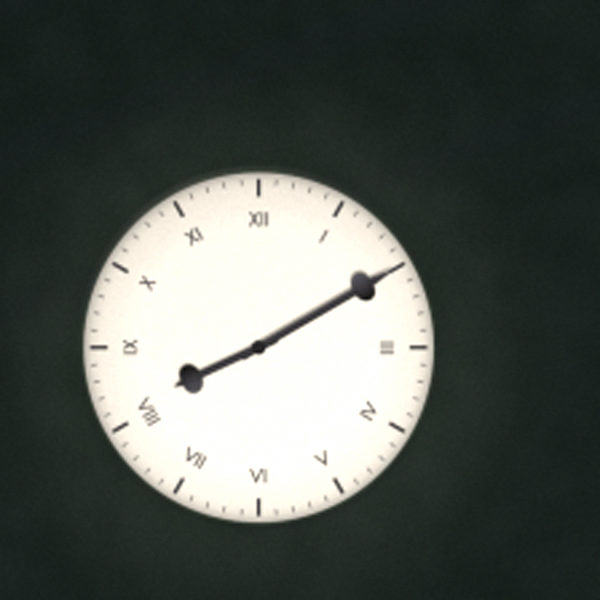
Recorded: h=8 m=10
